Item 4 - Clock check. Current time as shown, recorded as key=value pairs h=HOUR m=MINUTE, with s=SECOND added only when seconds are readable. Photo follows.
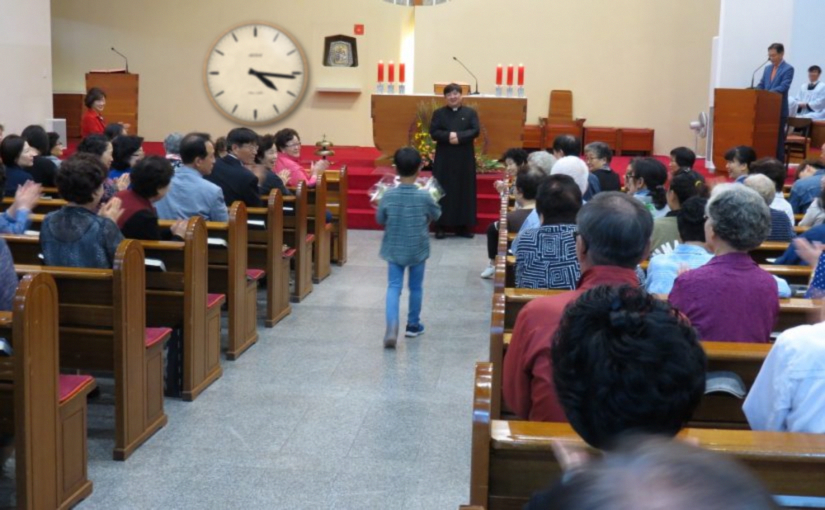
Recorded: h=4 m=16
